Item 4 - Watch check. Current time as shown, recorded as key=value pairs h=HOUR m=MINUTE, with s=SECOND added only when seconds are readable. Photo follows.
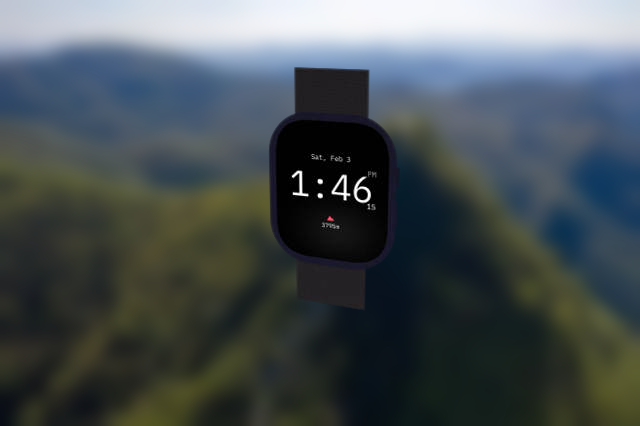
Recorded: h=1 m=46 s=15
